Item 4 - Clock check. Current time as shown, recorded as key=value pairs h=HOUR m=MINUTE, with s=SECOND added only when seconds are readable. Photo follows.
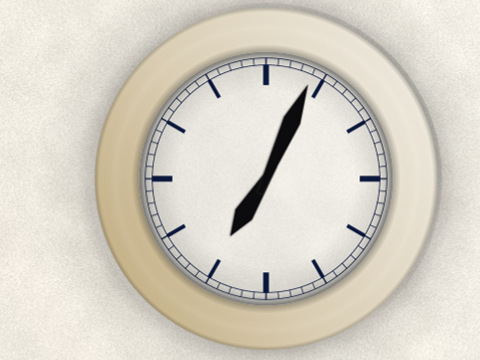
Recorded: h=7 m=4
